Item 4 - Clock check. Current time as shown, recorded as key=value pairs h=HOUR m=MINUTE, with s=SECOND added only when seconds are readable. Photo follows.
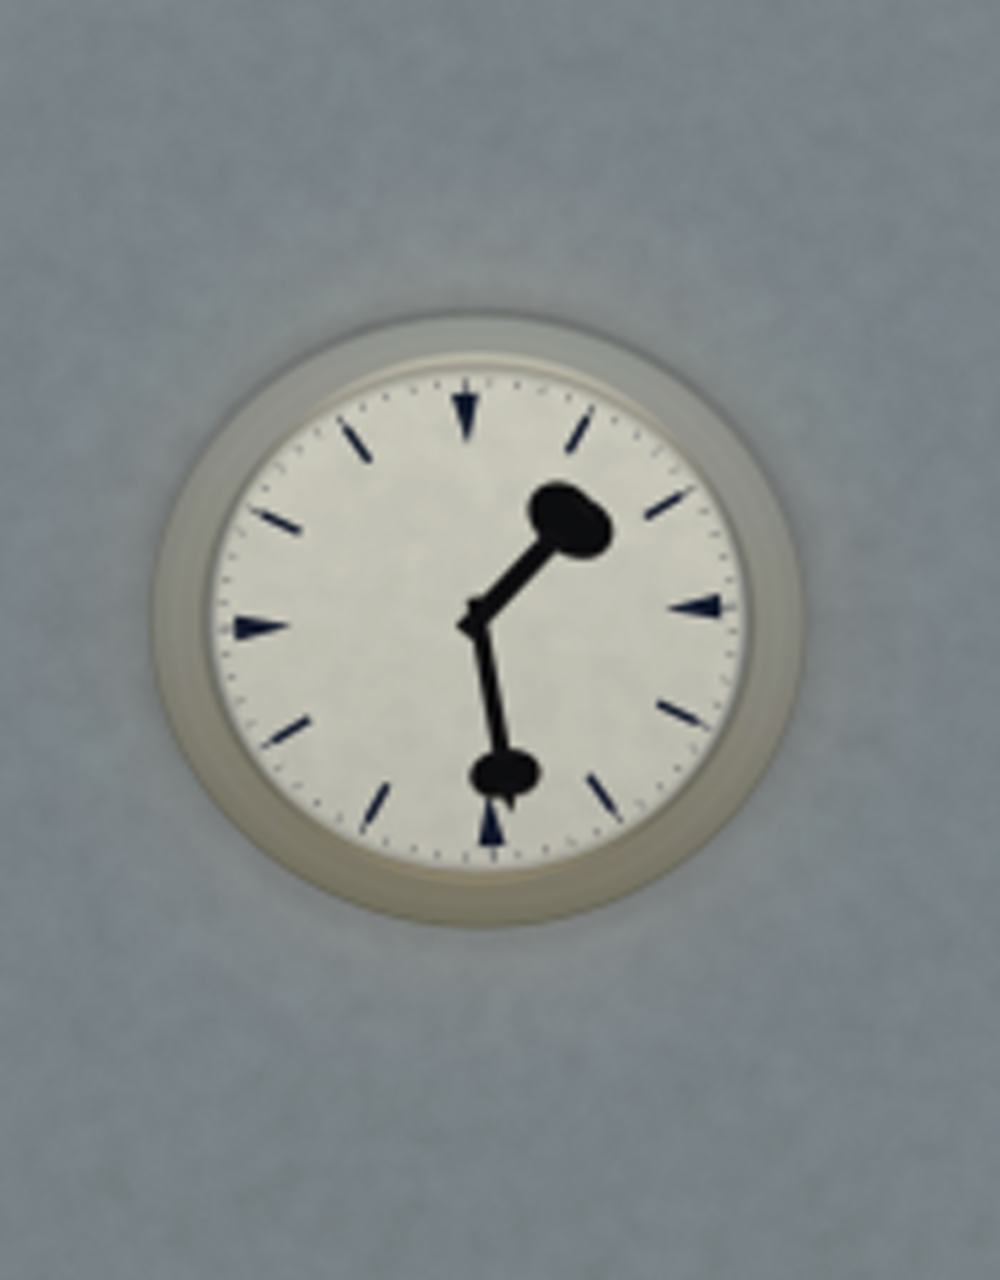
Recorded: h=1 m=29
